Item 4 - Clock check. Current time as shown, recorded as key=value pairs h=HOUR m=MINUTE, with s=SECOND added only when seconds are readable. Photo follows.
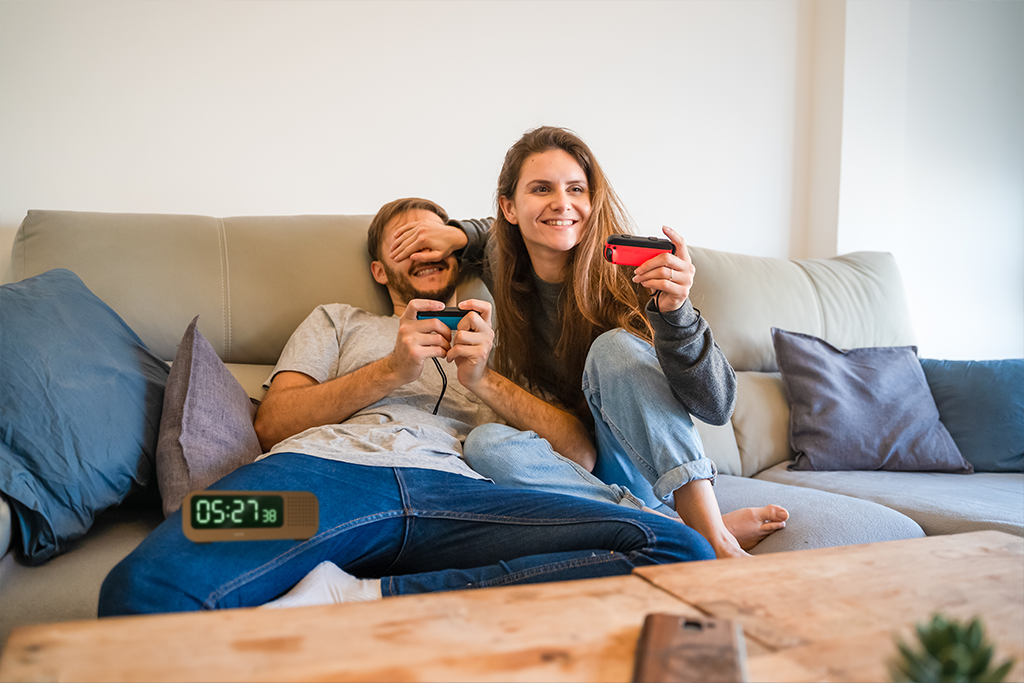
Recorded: h=5 m=27 s=38
